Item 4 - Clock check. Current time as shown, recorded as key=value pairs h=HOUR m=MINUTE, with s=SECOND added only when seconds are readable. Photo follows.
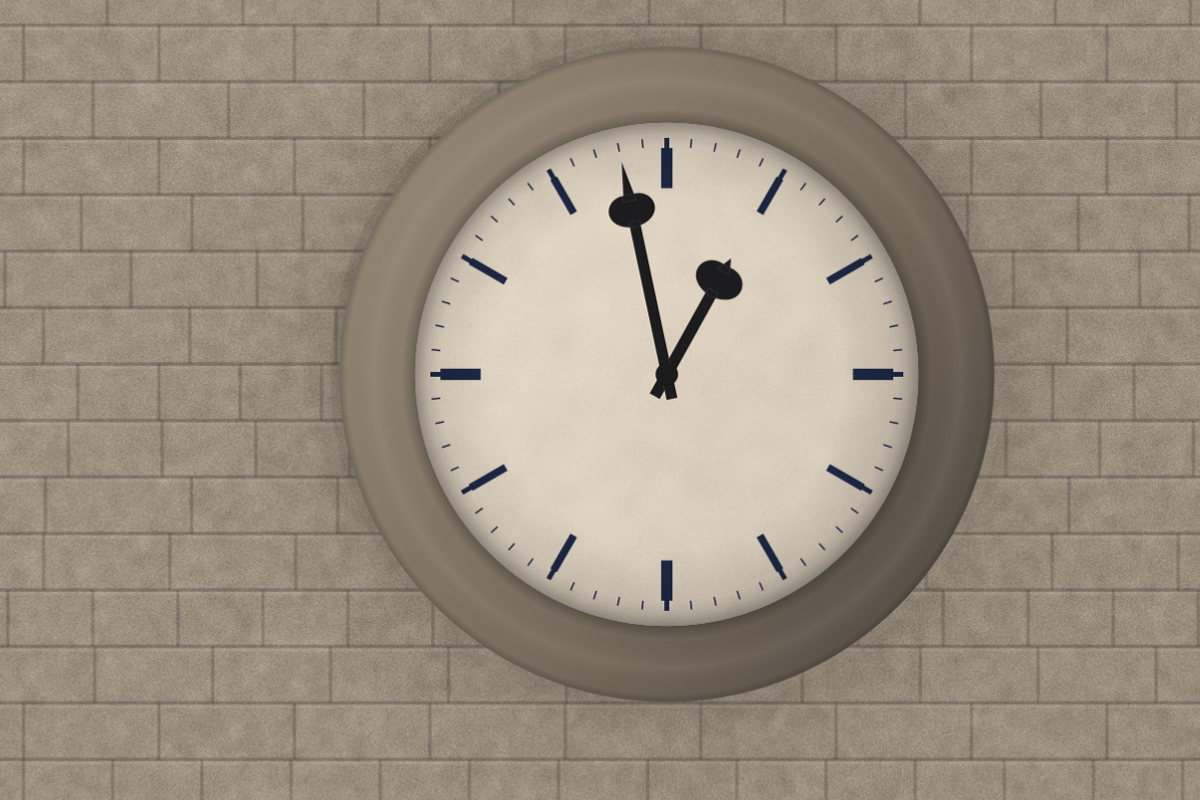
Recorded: h=12 m=58
